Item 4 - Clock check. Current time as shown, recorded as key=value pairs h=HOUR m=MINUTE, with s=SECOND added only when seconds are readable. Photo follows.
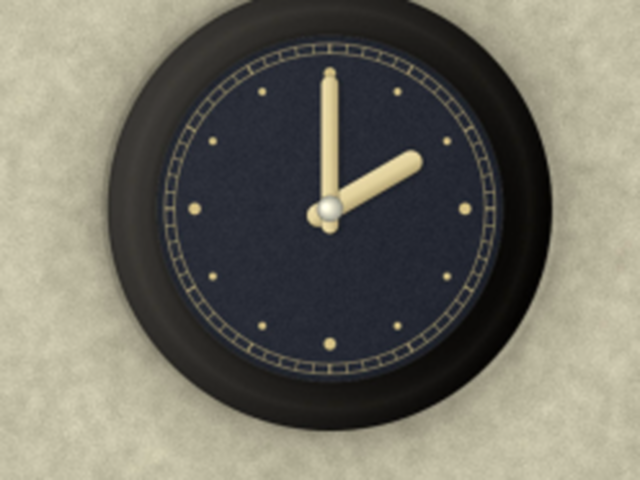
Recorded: h=2 m=0
